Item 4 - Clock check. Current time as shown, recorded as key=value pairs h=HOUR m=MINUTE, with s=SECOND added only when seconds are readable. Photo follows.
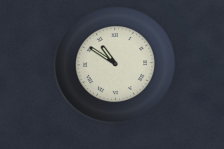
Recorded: h=10 m=51
